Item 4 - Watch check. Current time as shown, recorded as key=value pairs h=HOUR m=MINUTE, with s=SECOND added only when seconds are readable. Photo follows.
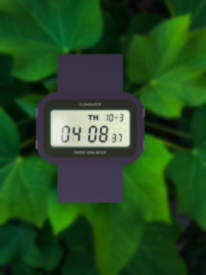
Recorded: h=4 m=8
